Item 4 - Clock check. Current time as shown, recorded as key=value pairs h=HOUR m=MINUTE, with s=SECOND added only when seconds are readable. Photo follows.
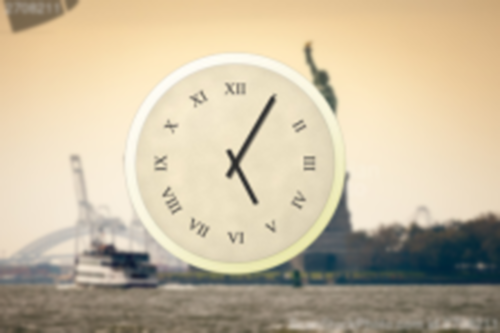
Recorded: h=5 m=5
